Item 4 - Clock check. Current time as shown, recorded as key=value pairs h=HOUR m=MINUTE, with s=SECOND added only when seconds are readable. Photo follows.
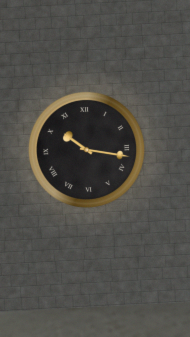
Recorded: h=10 m=17
